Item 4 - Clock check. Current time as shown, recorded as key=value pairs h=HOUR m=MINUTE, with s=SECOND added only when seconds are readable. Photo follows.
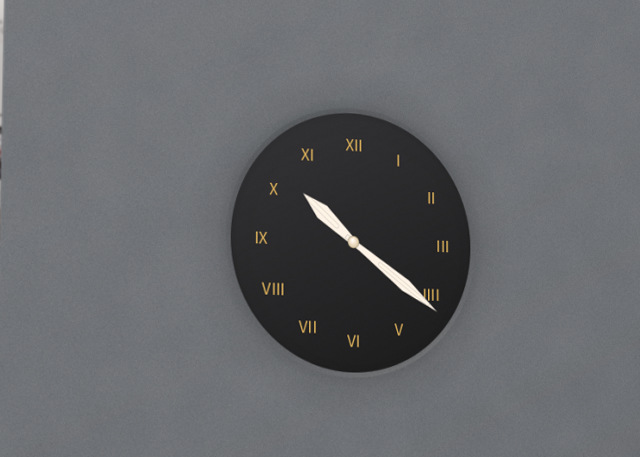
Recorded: h=10 m=21
